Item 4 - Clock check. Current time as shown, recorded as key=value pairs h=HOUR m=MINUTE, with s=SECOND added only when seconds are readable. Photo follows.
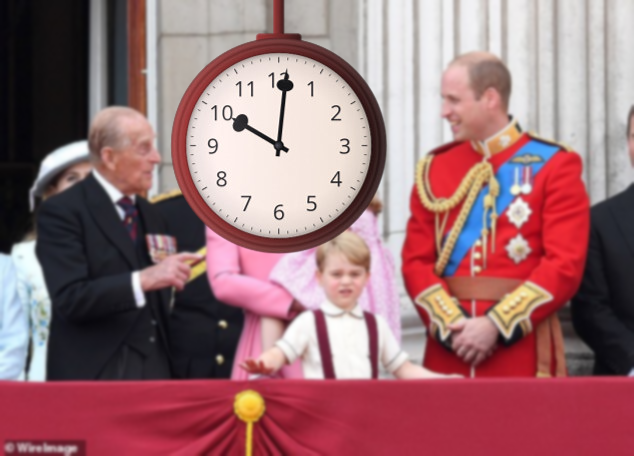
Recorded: h=10 m=1
